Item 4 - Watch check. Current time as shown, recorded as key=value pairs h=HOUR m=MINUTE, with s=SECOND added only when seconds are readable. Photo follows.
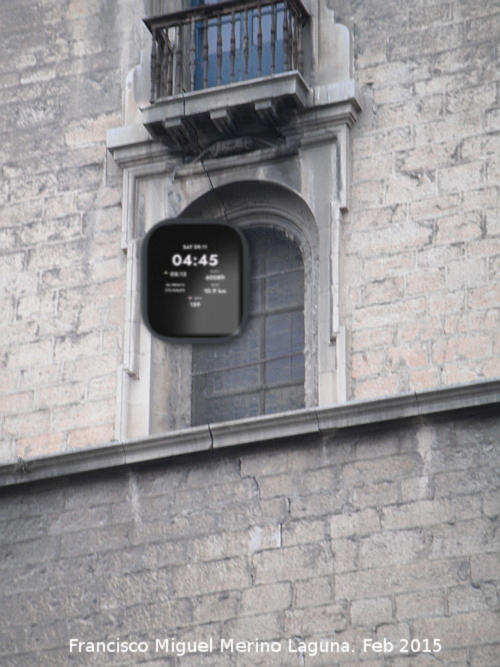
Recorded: h=4 m=45
